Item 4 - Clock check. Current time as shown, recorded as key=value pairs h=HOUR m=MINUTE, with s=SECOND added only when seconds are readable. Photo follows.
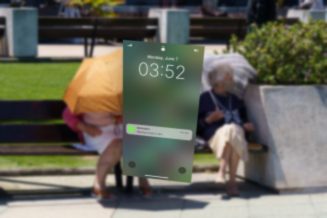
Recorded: h=3 m=52
